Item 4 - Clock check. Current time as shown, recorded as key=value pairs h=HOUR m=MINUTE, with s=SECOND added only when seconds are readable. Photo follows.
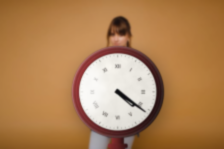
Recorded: h=4 m=21
